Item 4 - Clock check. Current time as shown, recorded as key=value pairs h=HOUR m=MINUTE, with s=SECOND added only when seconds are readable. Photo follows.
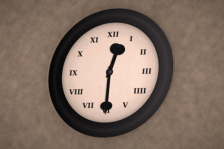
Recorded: h=12 m=30
